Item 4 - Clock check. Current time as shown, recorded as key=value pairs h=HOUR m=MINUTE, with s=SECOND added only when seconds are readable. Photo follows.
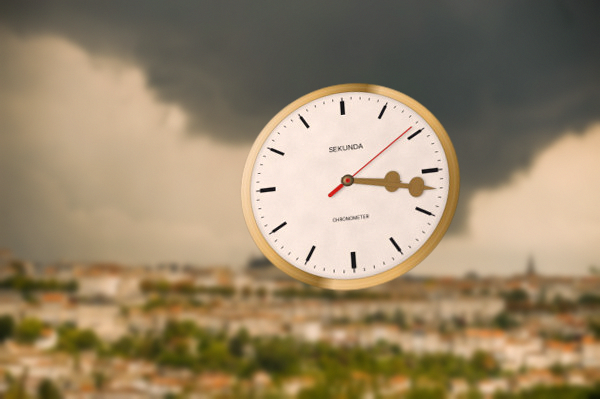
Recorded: h=3 m=17 s=9
